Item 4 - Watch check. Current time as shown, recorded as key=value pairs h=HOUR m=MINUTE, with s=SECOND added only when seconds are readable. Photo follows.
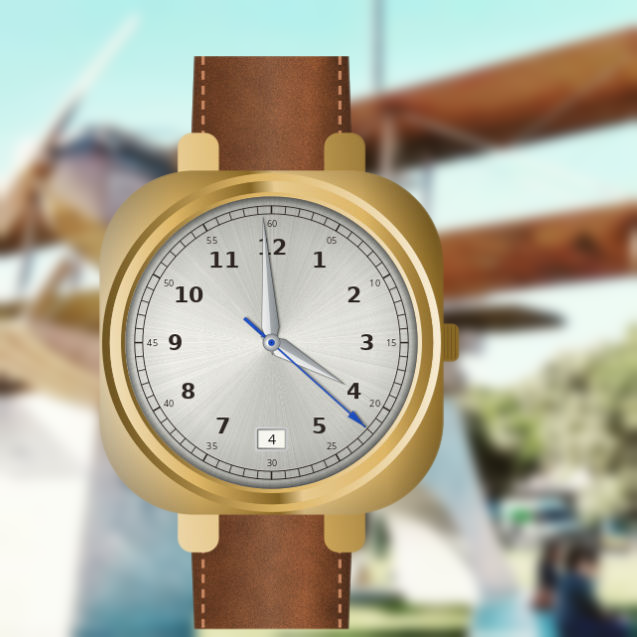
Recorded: h=3 m=59 s=22
